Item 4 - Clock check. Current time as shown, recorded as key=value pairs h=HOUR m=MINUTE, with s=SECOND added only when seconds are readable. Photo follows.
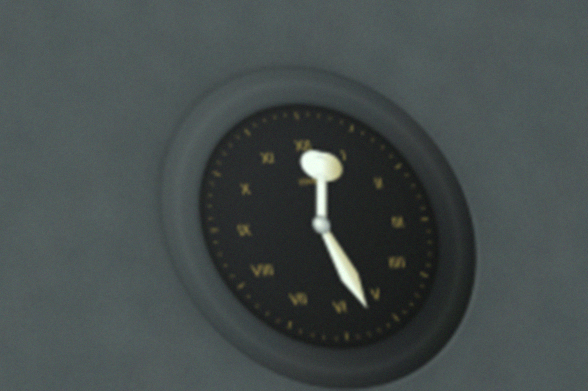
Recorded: h=12 m=27
